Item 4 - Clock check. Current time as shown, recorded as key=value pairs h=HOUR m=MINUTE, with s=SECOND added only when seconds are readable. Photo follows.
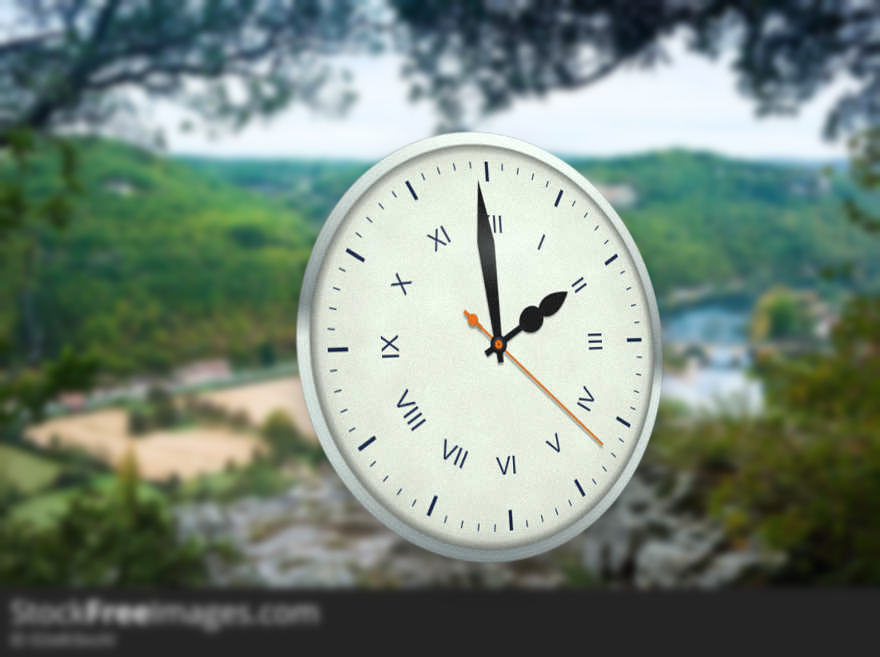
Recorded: h=1 m=59 s=22
